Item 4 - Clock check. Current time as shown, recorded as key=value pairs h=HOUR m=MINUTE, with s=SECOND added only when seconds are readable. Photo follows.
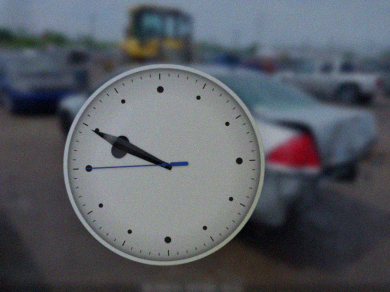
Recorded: h=9 m=49 s=45
